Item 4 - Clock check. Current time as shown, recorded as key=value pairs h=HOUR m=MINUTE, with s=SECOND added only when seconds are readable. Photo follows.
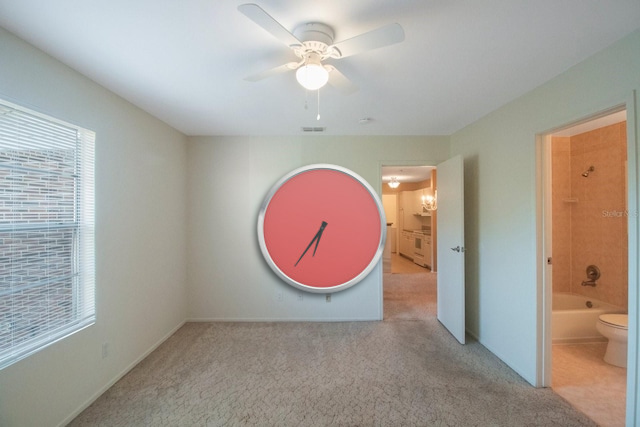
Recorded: h=6 m=36
